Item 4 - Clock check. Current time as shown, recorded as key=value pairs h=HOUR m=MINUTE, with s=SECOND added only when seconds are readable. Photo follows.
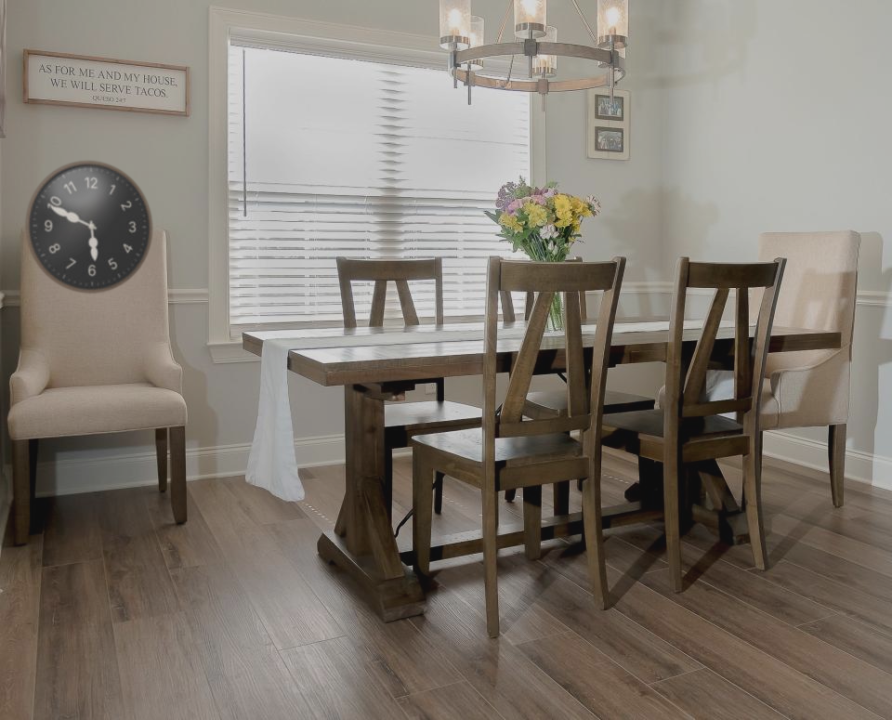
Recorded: h=5 m=49
